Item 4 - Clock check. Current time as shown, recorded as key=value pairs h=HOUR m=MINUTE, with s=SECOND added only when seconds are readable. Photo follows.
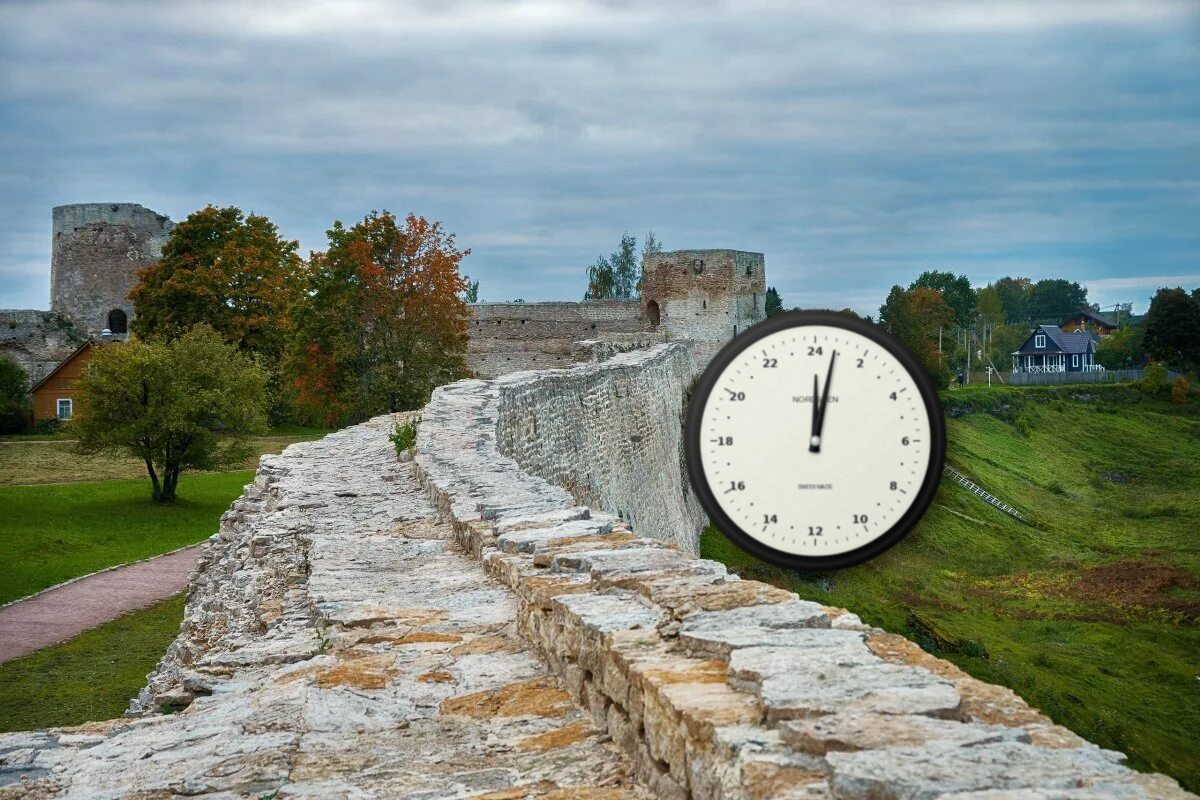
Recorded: h=0 m=2
